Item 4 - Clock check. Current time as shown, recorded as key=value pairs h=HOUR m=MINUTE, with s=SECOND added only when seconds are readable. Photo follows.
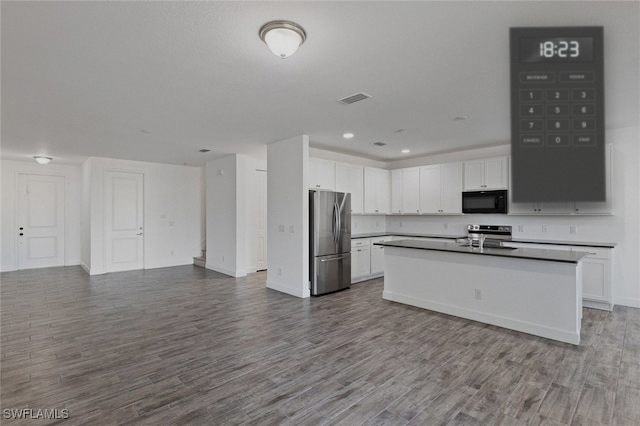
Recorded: h=18 m=23
